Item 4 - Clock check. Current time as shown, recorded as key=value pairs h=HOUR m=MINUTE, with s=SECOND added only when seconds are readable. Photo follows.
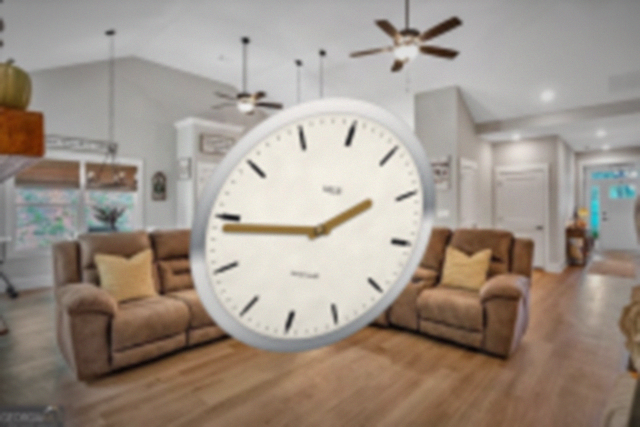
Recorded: h=1 m=44
